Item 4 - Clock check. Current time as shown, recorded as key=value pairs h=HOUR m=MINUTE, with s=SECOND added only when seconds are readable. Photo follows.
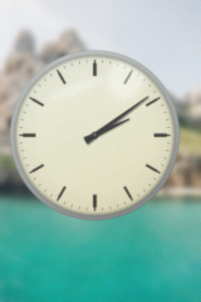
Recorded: h=2 m=9
